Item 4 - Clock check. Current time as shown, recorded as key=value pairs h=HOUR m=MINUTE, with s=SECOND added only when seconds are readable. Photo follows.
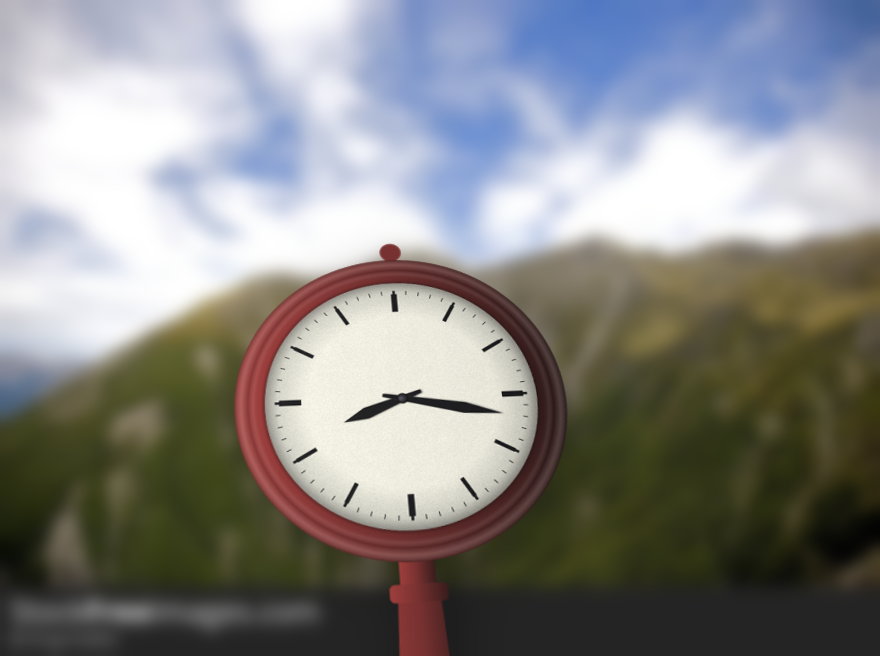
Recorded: h=8 m=17
